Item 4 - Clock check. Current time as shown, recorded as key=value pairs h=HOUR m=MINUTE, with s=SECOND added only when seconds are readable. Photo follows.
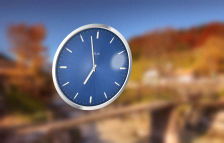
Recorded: h=6 m=58
